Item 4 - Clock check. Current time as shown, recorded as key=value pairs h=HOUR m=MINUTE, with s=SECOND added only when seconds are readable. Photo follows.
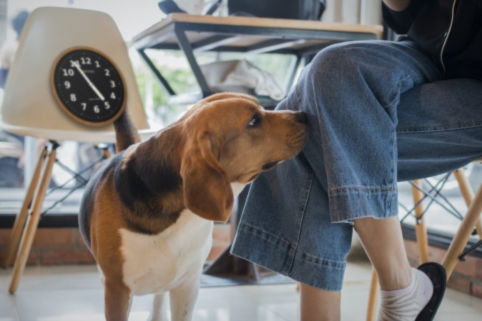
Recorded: h=4 m=55
